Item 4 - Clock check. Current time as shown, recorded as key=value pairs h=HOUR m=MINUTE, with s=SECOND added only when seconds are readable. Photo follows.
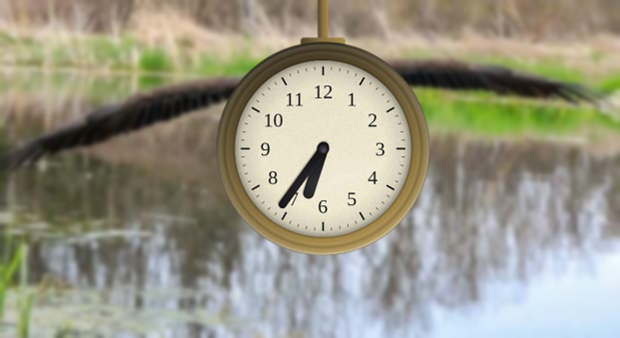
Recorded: h=6 m=36
